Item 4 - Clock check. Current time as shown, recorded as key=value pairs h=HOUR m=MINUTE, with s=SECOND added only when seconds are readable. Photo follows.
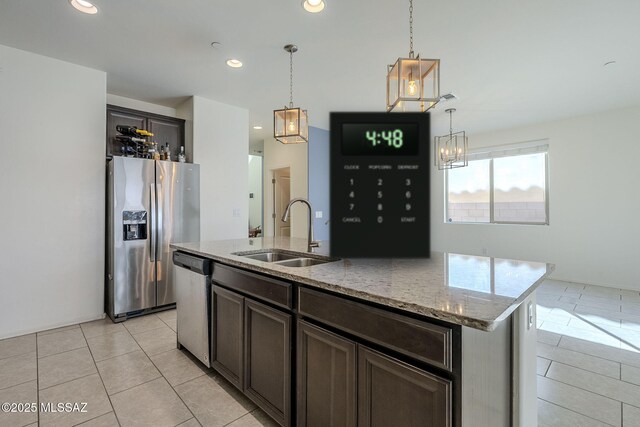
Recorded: h=4 m=48
